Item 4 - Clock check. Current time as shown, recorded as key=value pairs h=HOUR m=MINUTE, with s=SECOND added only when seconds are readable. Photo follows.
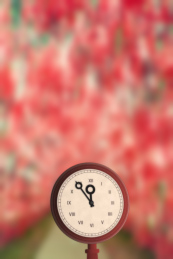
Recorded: h=11 m=54
